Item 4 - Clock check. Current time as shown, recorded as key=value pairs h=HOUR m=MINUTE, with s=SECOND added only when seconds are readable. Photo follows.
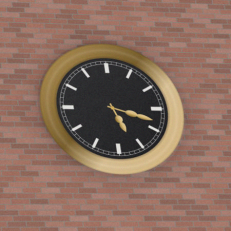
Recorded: h=5 m=18
